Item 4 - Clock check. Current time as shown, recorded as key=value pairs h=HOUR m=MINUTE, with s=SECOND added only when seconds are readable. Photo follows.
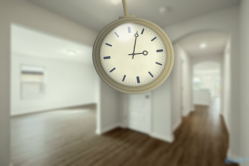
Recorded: h=3 m=3
